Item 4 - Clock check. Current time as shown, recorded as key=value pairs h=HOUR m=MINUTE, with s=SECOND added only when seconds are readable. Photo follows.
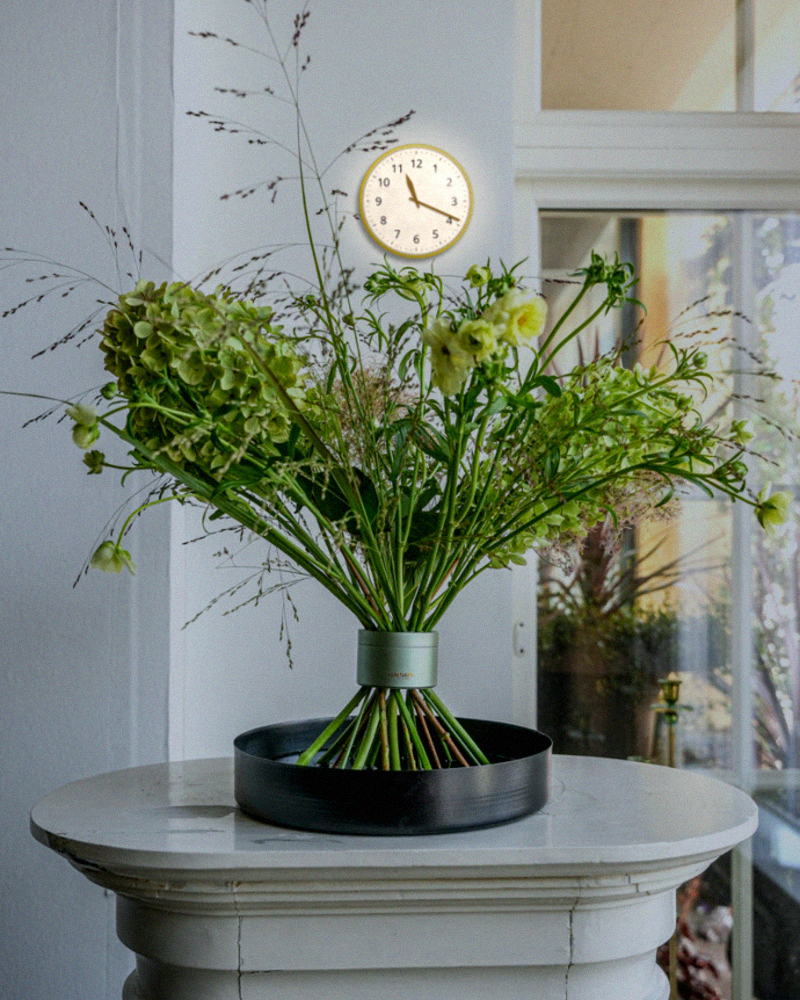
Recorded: h=11 m=19
